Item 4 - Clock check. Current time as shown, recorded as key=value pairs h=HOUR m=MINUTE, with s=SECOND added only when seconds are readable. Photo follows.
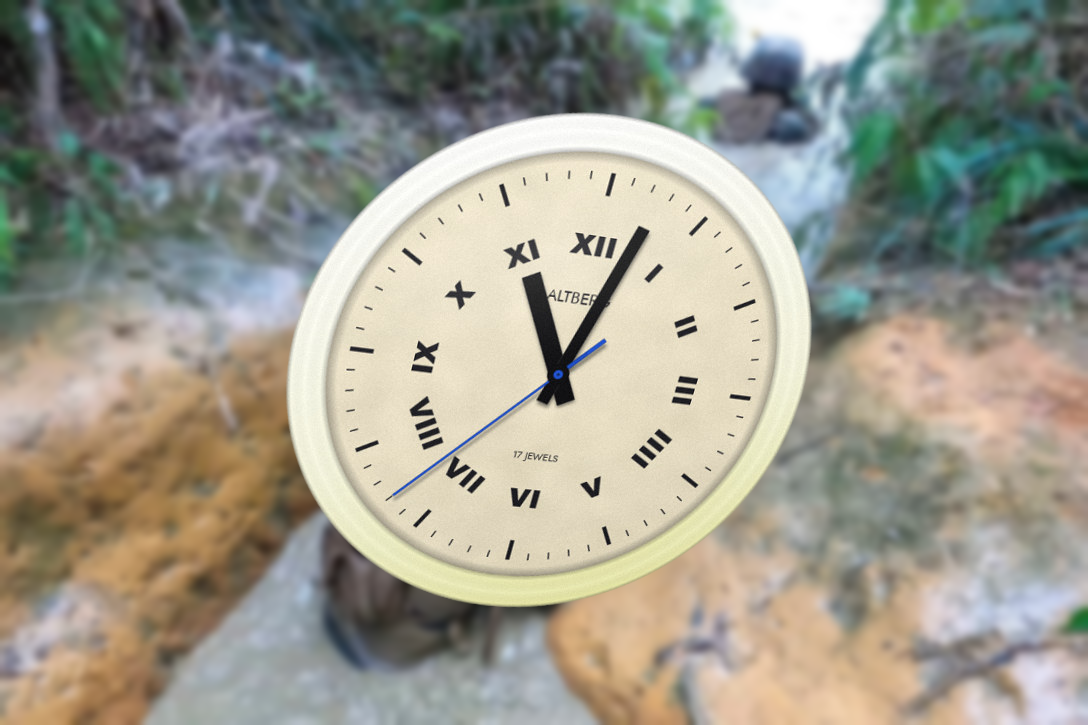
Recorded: h=11 m=2 s=37
